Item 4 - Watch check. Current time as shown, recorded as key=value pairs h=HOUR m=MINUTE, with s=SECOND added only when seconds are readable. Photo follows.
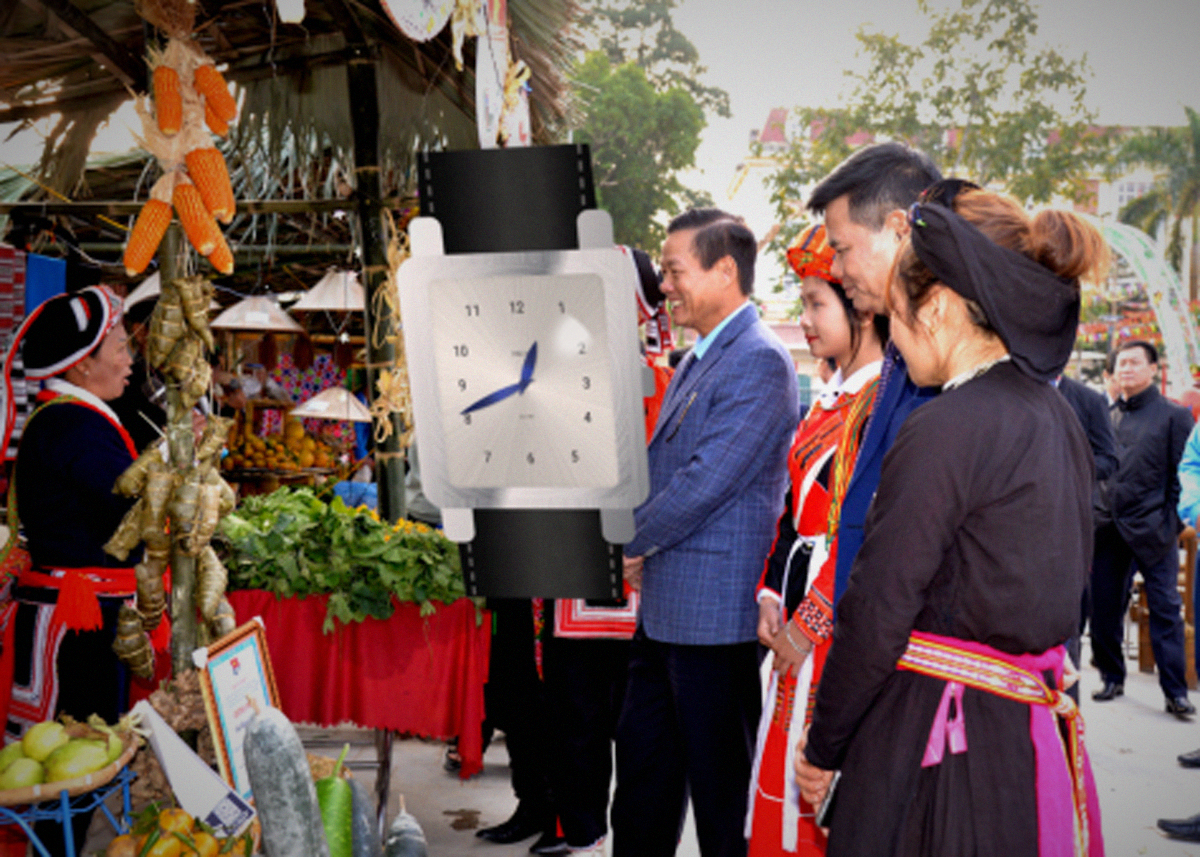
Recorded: h=12 m=41
